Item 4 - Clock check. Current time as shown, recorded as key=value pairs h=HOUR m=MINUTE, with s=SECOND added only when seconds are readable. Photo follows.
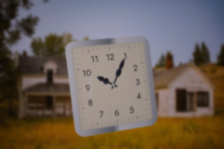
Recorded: h=10 m=5
